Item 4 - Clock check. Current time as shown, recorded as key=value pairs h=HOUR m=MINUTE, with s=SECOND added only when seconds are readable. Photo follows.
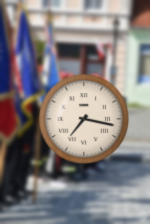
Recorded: h=7 m=17
